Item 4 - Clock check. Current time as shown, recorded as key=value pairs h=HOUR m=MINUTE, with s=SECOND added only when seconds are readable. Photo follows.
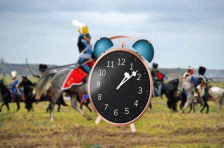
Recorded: h=1 m=8
